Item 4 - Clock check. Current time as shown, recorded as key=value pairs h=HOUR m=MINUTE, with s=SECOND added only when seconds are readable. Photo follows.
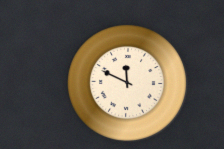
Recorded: h=11 m=49
